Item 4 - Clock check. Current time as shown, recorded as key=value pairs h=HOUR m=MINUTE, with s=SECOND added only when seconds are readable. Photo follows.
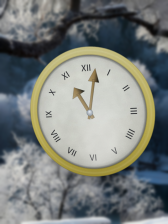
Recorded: h=11 m=2
